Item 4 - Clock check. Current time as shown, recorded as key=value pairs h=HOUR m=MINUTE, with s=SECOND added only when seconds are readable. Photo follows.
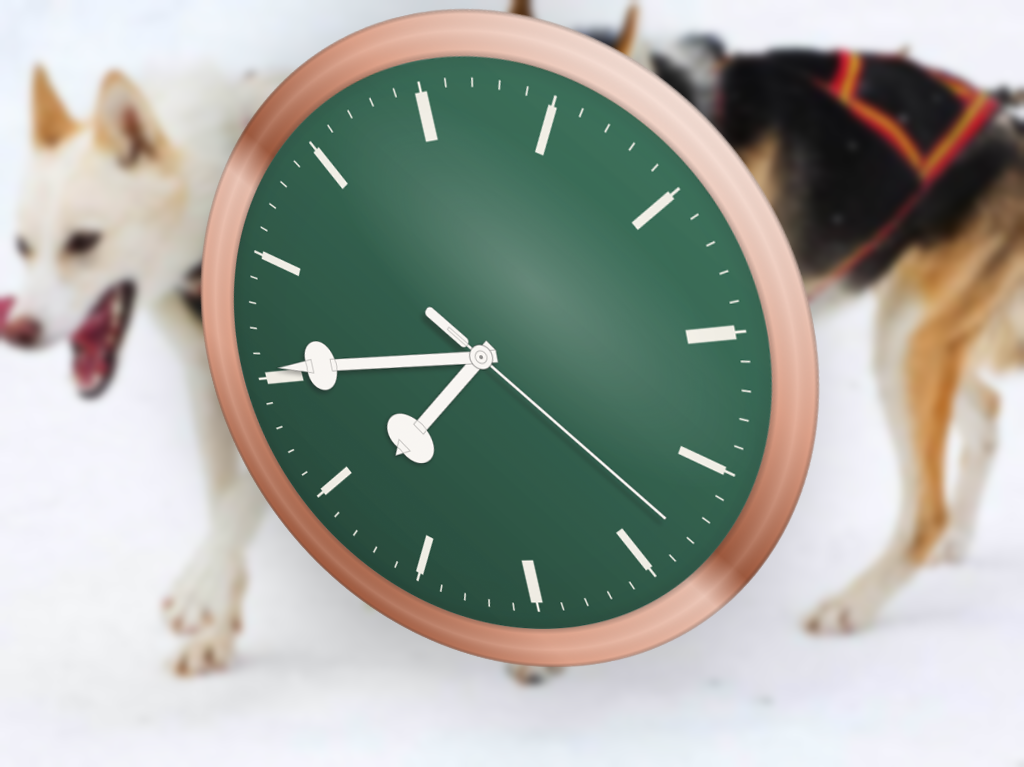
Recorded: h=7 m=45 s=23
